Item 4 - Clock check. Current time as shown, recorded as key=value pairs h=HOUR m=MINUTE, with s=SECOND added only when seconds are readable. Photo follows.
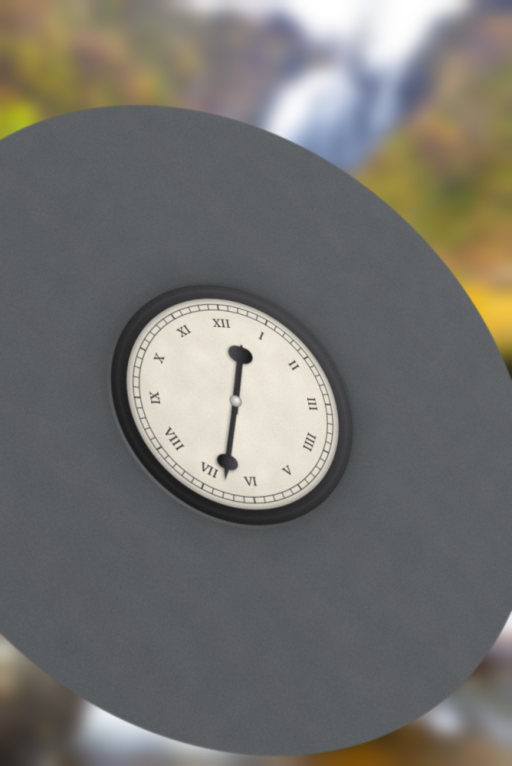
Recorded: h=12 m=33
